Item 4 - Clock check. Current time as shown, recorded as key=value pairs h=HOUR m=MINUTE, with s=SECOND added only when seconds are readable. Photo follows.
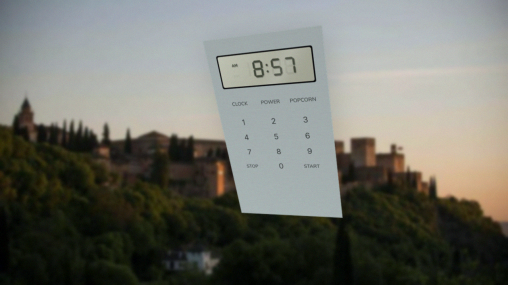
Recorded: h=8 m=57
